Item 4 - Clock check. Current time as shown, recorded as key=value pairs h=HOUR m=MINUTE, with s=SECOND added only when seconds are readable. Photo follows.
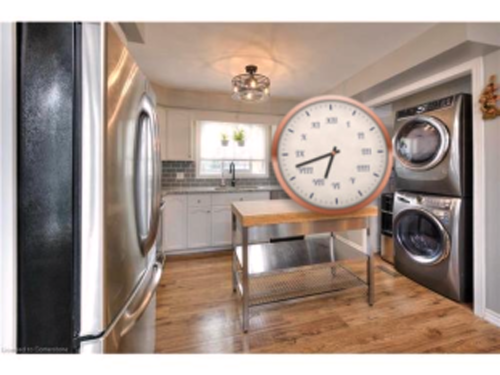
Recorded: h=6 m=42
